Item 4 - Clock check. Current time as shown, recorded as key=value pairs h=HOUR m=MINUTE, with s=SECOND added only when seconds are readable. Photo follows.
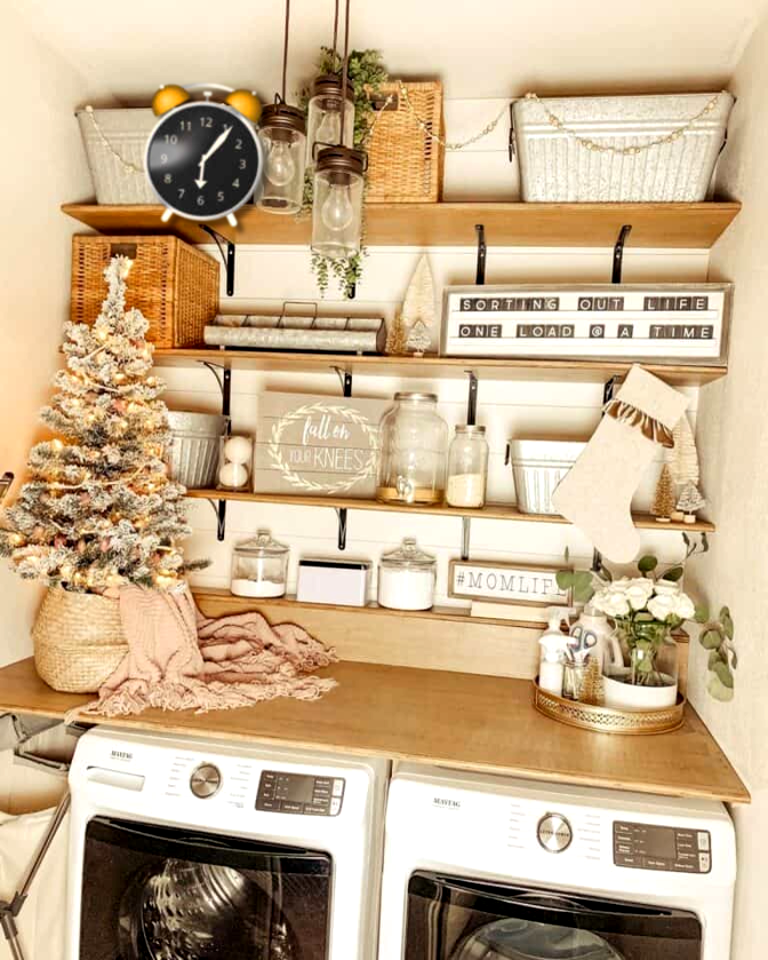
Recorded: h=6 m=6
